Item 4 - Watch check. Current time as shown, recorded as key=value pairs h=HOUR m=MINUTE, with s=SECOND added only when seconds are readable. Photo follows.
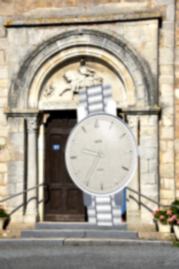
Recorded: h=9 m=36
